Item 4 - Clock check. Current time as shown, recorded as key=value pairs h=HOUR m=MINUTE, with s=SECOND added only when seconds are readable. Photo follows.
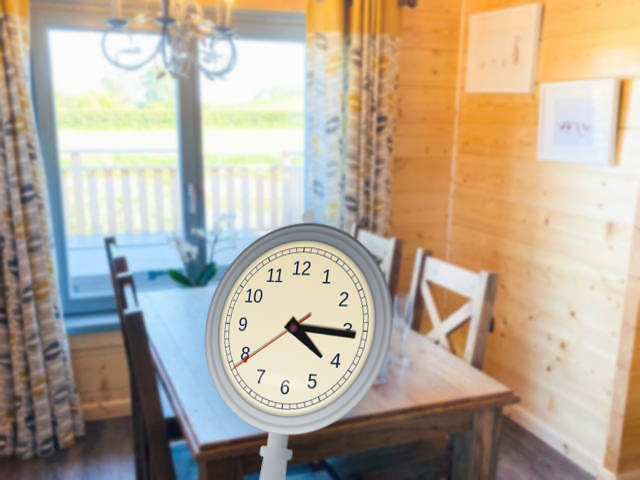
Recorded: h=4 m=15 s=39
